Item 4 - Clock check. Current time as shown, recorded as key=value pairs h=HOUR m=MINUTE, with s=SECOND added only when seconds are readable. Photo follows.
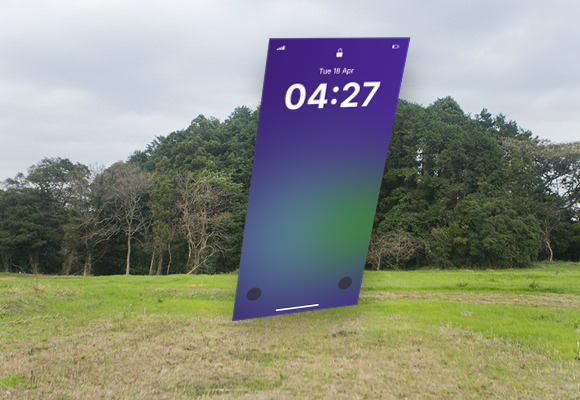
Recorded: h=4 m=27
